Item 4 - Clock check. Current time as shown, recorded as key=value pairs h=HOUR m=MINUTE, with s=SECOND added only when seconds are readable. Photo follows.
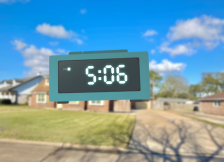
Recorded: h=5 m=6
